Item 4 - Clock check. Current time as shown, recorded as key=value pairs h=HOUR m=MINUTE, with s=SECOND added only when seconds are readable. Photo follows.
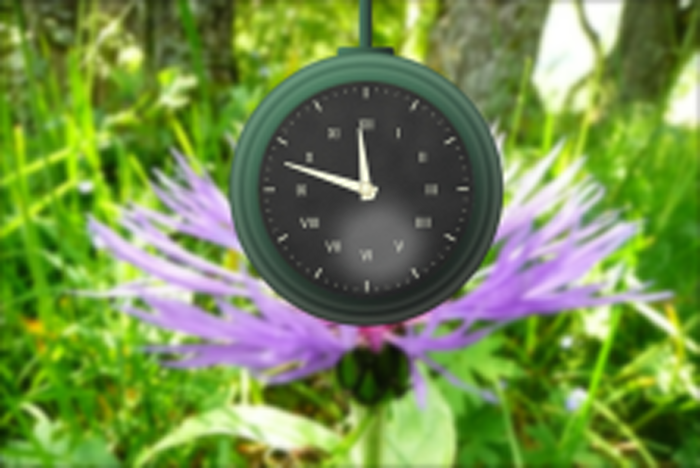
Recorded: h=11 m=48
